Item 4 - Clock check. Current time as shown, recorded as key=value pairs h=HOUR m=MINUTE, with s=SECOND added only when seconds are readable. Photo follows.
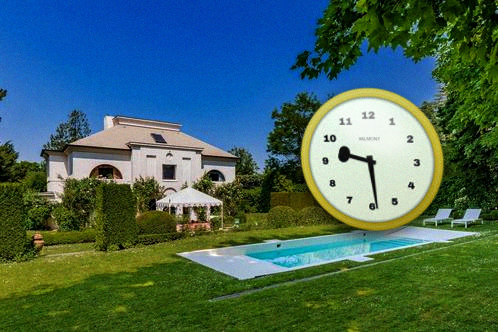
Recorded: h=9 m=29
